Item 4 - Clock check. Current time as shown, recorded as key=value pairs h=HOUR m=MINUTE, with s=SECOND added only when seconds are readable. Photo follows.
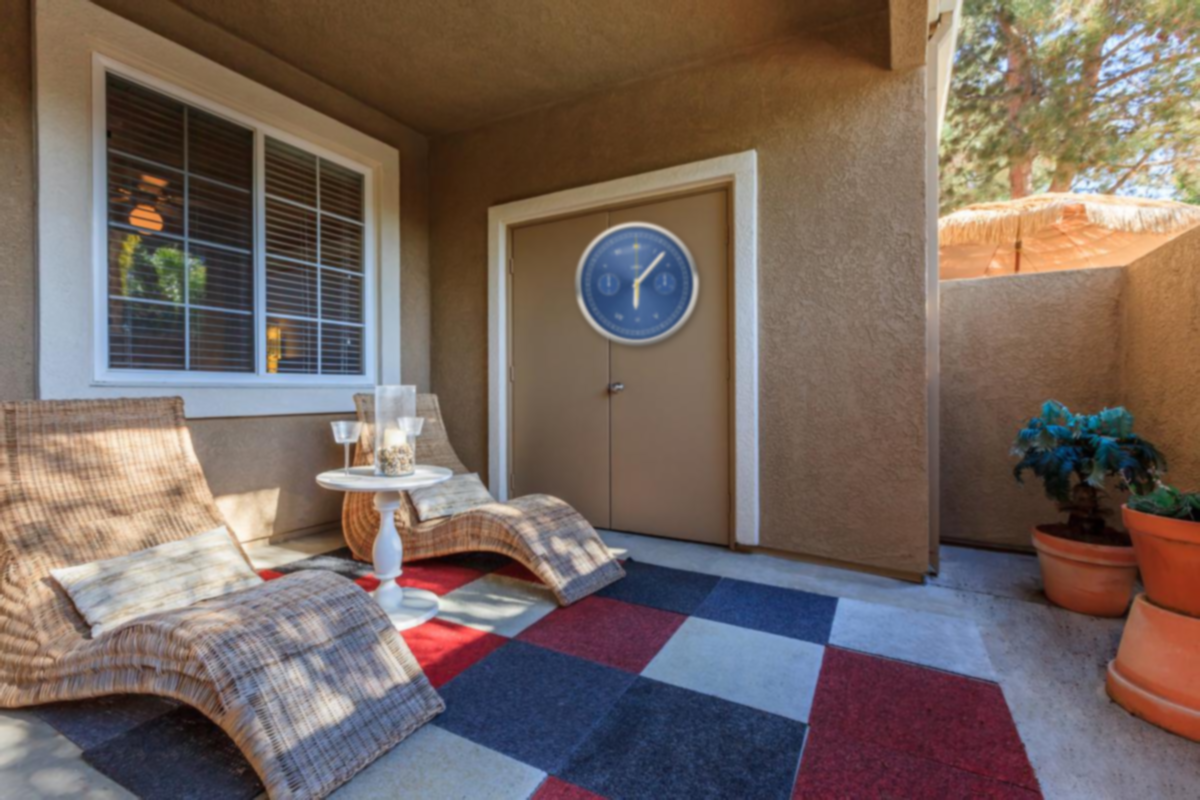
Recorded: h=6 m=7
